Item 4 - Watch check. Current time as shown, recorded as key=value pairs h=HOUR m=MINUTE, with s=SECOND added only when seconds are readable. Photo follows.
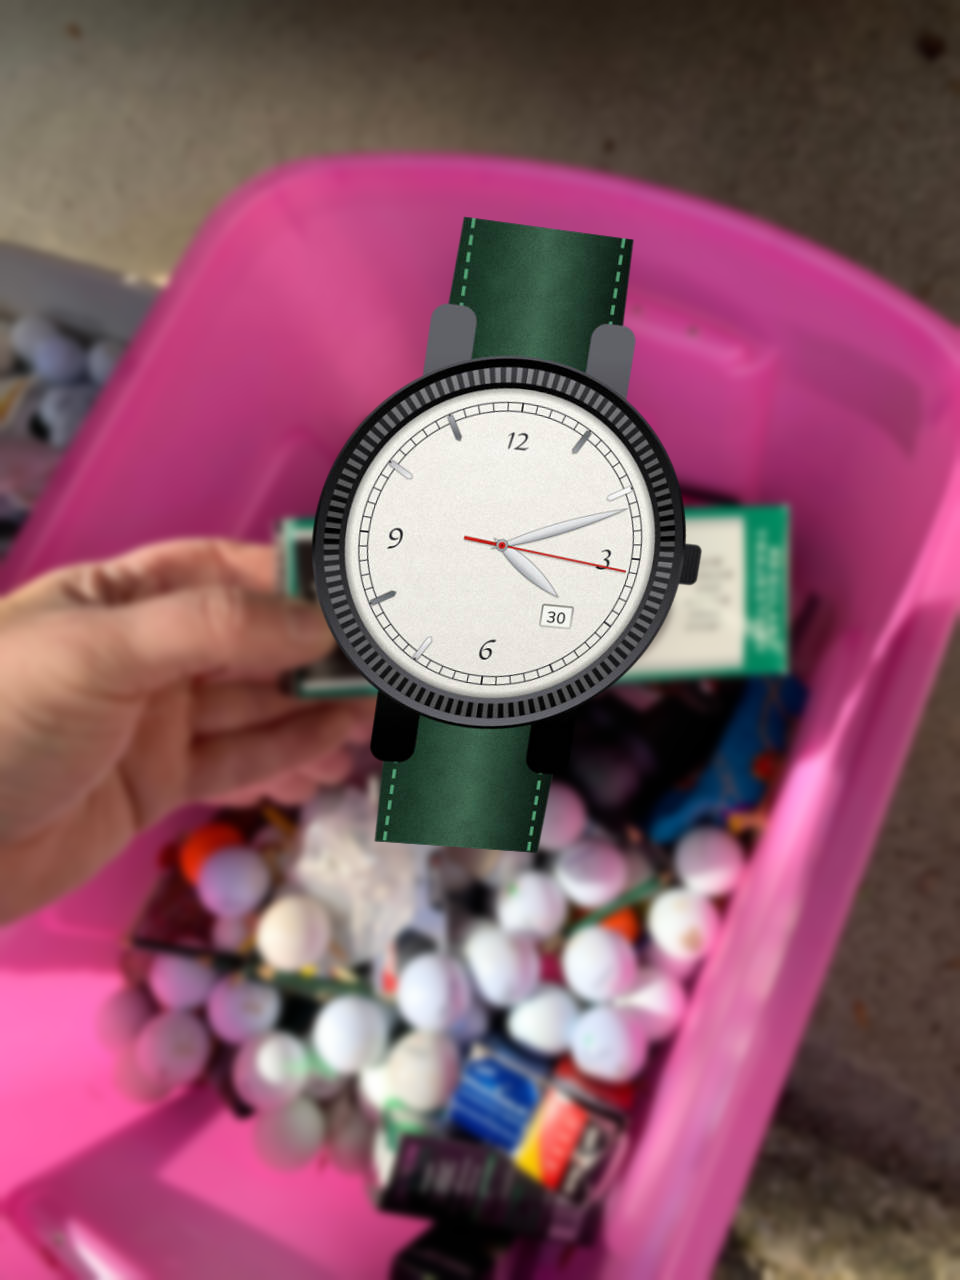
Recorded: h=4 m=11 s=16
